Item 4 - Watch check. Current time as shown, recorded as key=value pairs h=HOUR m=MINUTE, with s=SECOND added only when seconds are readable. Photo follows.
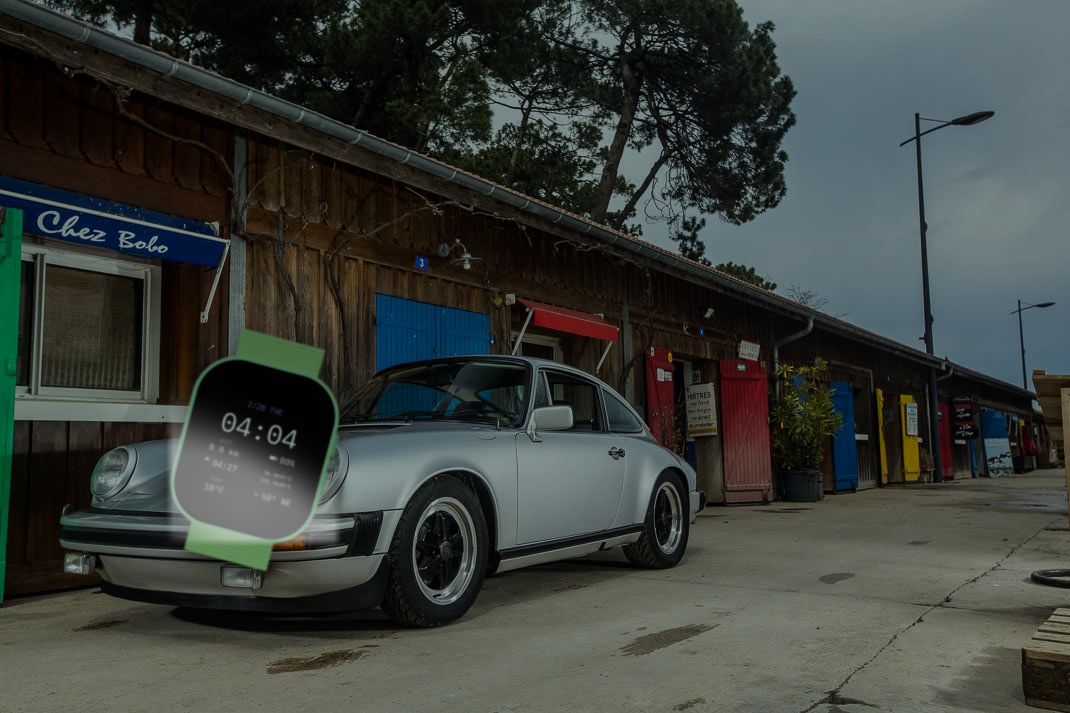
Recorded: h=4 m=4
